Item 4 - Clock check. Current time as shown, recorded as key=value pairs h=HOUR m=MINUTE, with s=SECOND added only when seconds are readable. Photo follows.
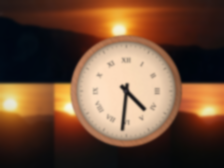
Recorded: h=4 m=31
